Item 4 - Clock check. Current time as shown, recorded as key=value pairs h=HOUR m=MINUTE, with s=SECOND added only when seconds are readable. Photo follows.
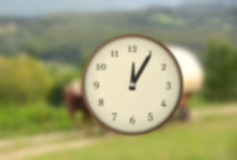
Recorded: h=12 m=5
